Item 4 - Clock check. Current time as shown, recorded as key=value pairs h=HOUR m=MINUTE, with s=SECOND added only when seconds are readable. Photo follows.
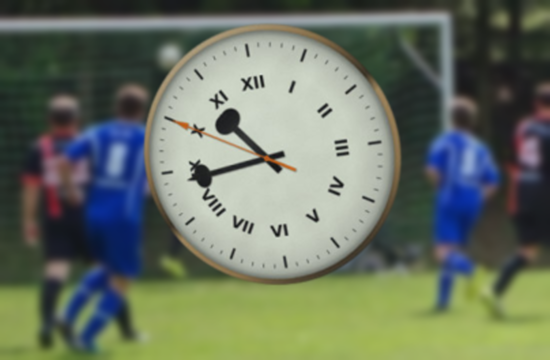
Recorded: h=10 m=43 s=50
